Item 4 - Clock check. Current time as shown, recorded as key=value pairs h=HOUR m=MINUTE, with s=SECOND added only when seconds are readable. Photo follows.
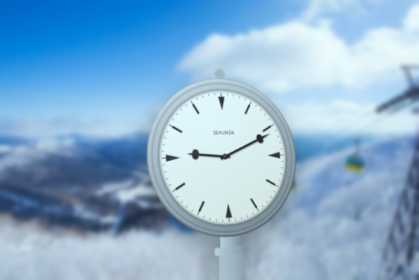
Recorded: h=9 m=11
